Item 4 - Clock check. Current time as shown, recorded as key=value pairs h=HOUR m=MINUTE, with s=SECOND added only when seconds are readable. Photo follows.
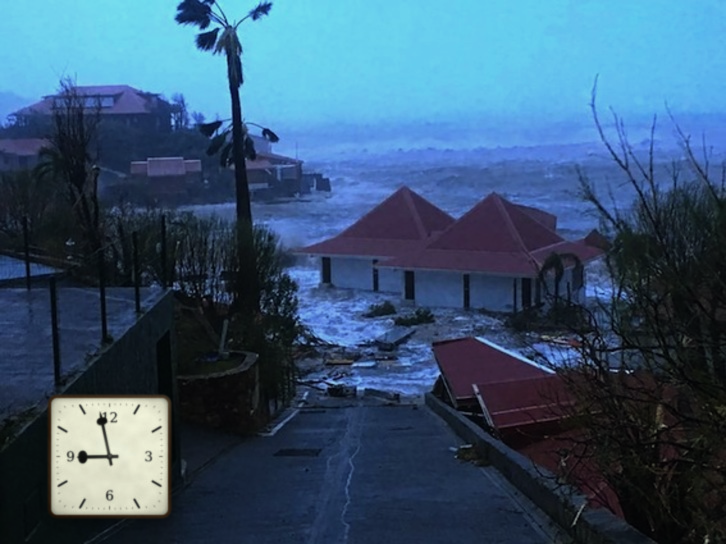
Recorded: h=8 m=58
